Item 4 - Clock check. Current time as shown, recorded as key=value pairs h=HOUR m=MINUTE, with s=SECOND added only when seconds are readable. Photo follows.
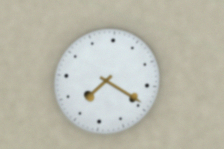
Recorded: h=7 m=19
